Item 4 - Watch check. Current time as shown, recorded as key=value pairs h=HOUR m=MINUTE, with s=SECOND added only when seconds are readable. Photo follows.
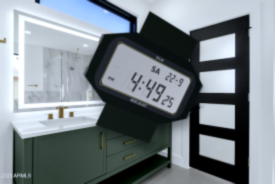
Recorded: h=4 m=49 s=25
